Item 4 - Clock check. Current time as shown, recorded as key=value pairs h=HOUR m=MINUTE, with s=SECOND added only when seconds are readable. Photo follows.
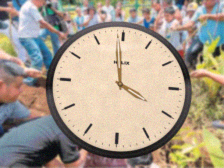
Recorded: h=3 m=59
